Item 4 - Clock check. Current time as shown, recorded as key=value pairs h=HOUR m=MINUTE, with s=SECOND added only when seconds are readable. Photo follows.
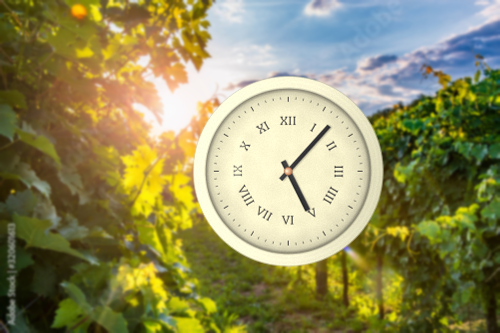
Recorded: h=5 m=7
